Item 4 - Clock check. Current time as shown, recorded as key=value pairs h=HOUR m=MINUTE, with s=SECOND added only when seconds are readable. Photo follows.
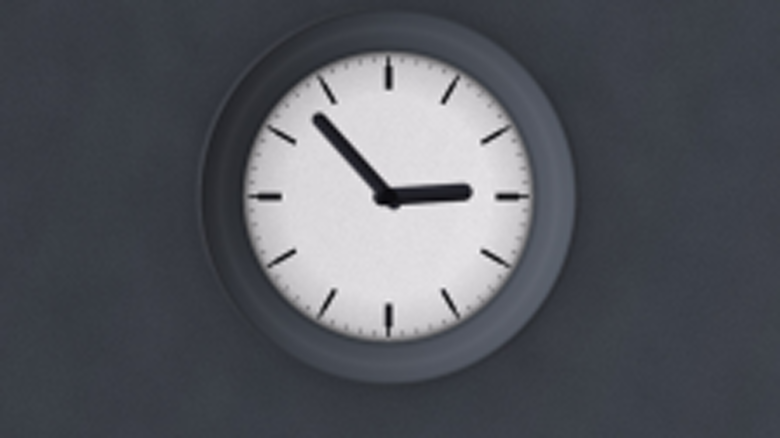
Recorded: h=2 m=53
